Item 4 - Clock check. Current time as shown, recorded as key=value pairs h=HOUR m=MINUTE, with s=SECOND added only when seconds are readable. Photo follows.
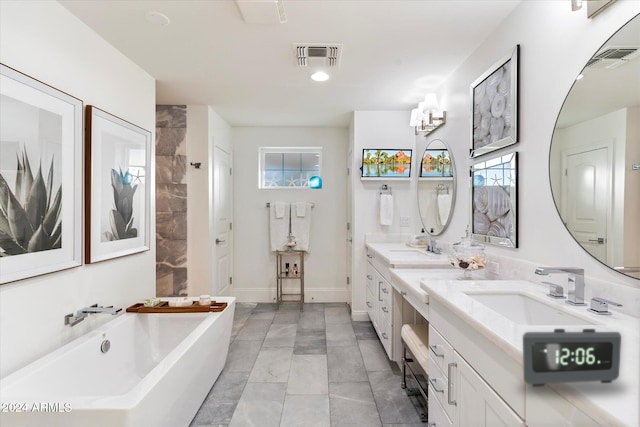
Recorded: h=12 m=6
